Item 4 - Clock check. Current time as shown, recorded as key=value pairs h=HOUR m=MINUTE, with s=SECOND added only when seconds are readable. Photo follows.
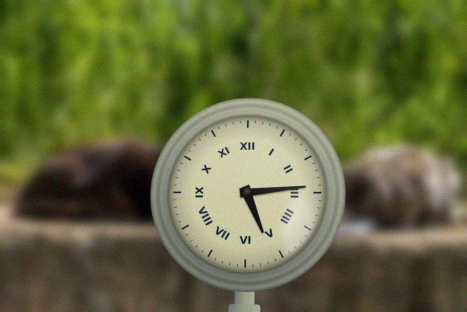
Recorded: h=5 m=14
